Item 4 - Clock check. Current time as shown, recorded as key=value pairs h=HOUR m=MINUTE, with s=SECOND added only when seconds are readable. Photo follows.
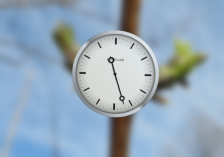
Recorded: h=11 m=27
